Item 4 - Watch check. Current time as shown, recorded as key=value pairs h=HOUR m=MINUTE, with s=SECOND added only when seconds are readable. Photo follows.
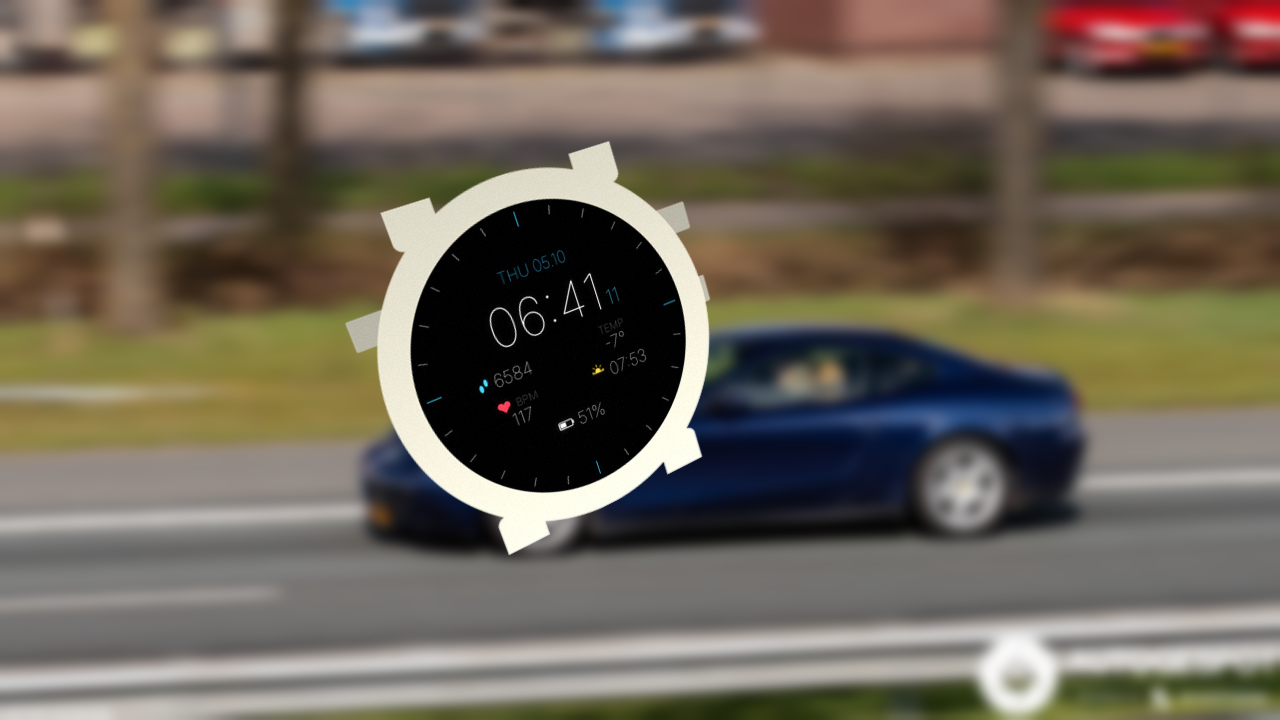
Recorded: h=6 m=41 s=11
